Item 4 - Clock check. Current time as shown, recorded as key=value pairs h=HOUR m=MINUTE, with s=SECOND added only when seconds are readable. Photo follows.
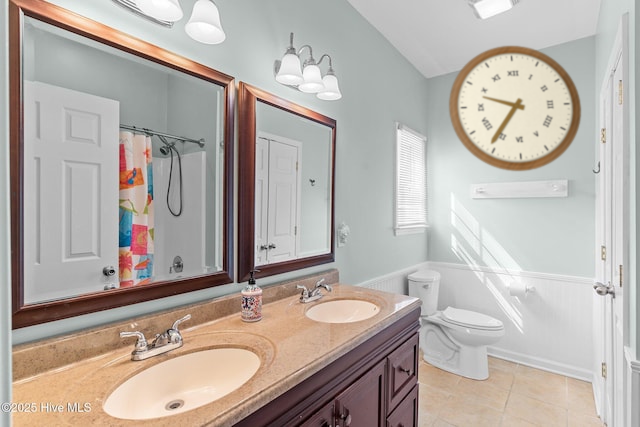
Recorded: h=9 m=36
